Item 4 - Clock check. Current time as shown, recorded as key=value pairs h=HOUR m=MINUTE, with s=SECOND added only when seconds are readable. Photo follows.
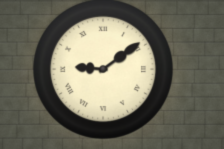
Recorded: h=9 m=9
